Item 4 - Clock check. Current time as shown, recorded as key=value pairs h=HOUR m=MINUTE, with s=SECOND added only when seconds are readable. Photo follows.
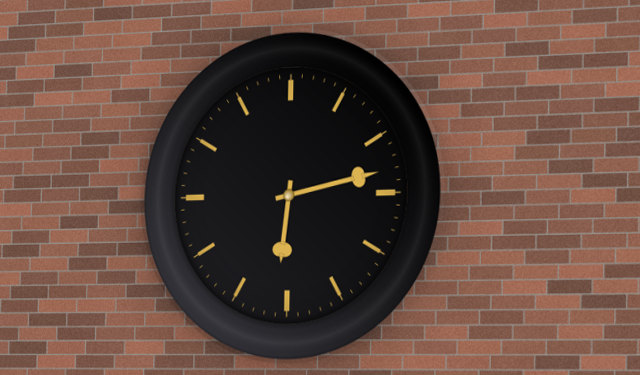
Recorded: h=6 m=13
